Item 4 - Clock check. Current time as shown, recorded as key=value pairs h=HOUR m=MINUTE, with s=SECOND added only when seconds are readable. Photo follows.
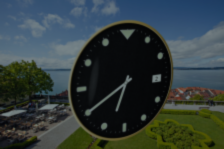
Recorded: h=6 m=40
